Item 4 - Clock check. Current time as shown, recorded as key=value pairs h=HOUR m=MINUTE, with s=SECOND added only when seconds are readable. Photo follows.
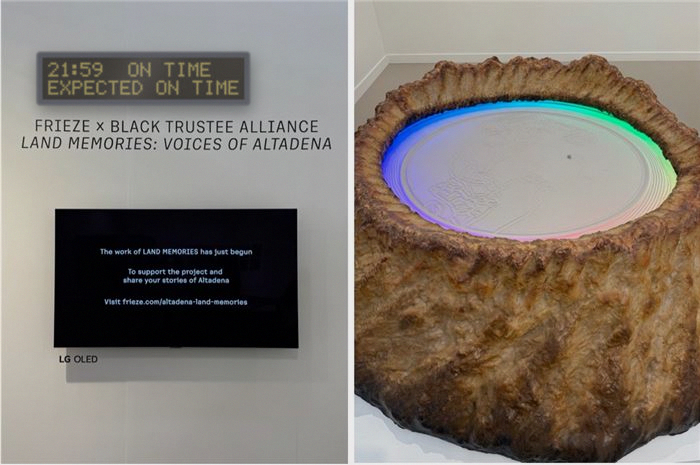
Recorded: h=21 m=59
